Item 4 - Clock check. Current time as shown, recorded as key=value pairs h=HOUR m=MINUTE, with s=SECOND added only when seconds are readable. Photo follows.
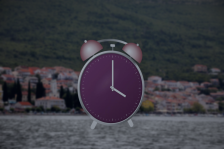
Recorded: h=4 m=0
